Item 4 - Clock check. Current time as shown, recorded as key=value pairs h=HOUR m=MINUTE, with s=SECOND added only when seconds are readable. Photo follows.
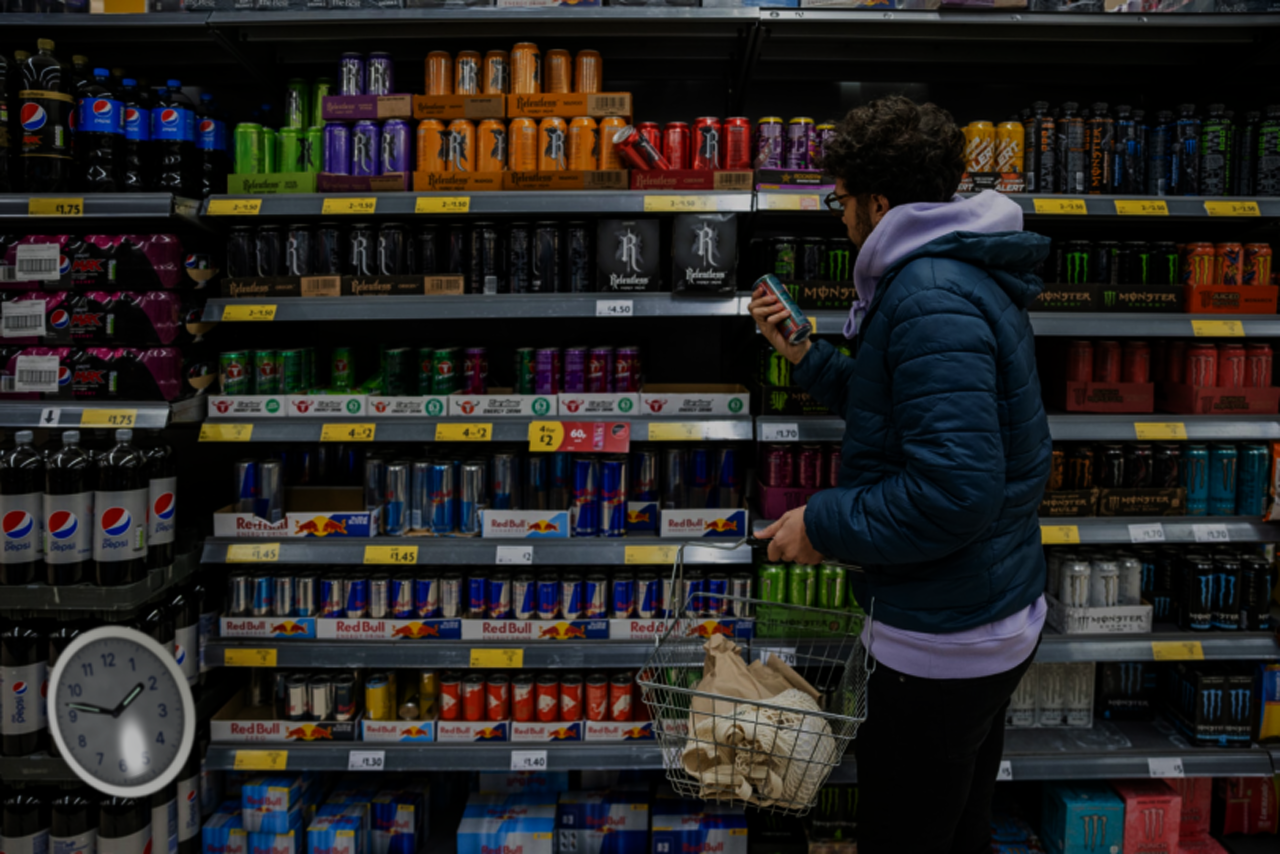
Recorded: h=1 m=47
